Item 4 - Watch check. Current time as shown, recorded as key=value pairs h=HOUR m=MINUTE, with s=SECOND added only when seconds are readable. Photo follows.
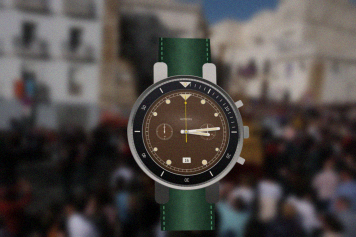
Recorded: h=3 m=14
